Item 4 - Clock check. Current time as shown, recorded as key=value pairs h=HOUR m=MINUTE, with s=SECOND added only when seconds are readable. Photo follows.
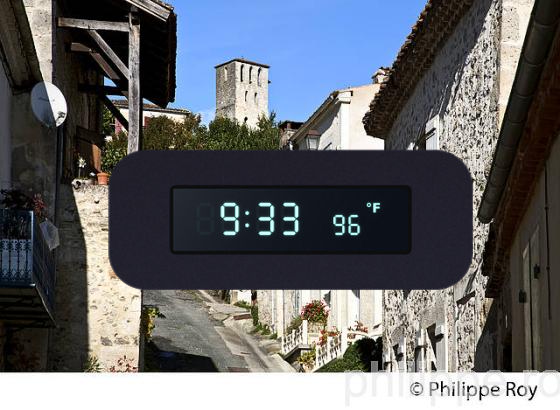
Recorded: h=9 m=33
